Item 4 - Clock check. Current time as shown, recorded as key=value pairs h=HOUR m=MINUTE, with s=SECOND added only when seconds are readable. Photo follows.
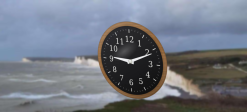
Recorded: h=9 m=11
